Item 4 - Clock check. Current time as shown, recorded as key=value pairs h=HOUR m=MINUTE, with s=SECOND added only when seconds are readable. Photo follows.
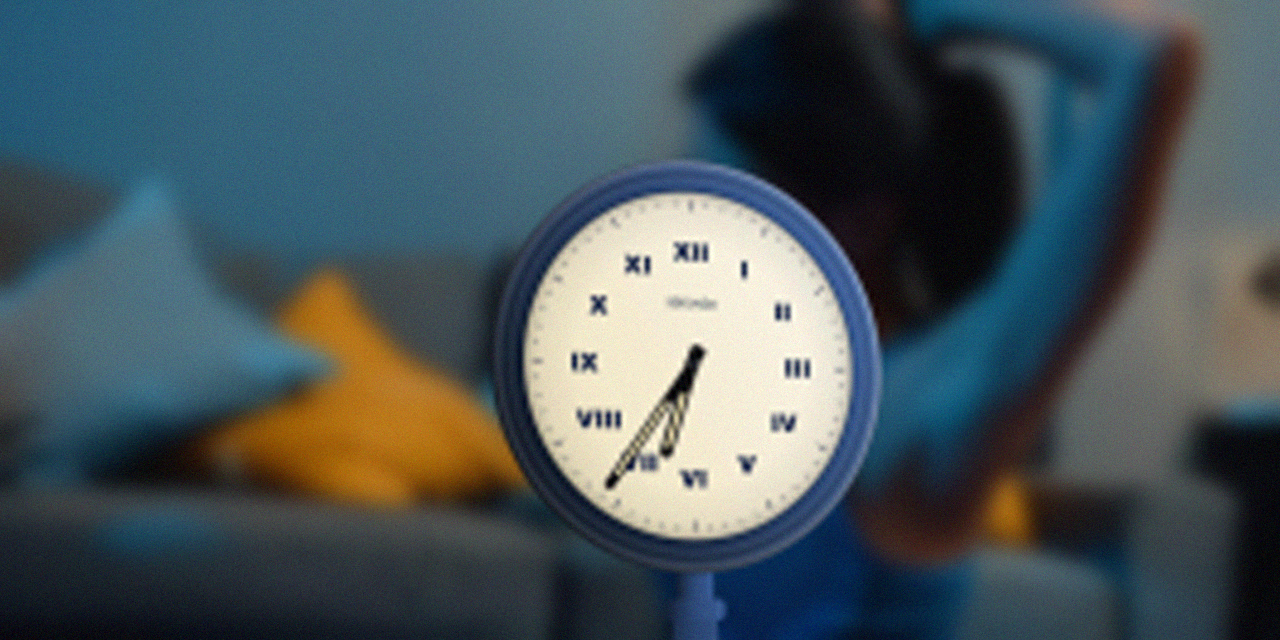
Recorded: h=6 m=36
